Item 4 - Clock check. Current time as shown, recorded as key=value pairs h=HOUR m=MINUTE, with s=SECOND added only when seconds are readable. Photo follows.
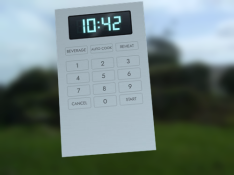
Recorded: h=10 m=42
